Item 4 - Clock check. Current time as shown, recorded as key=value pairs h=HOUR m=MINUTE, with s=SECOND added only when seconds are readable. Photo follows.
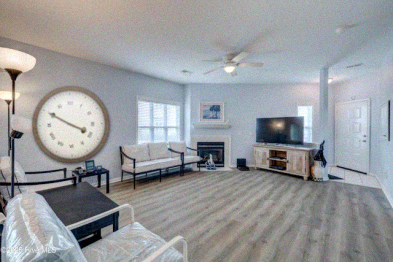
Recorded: h=3 m=50
